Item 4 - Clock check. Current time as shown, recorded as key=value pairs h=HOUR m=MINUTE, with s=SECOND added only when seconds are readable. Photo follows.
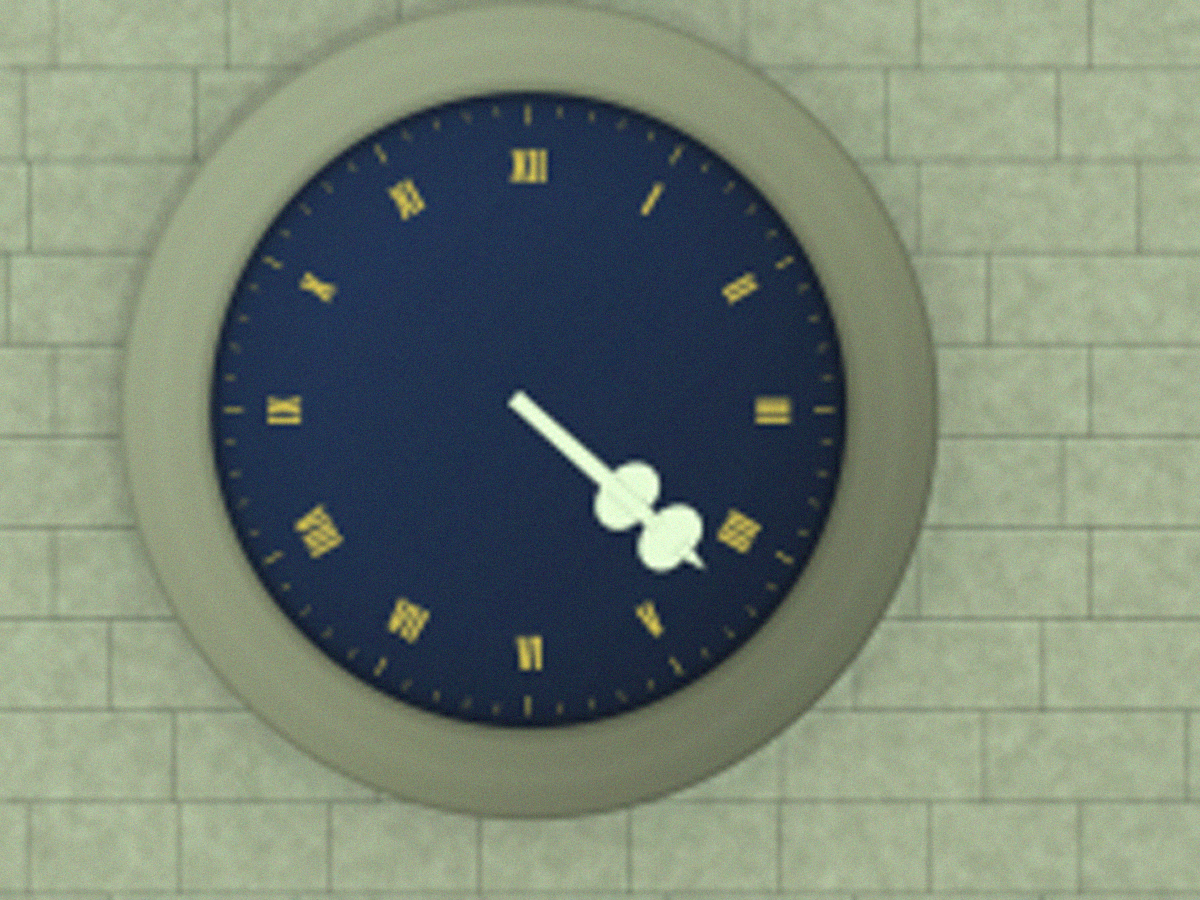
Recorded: h=4 m=22
